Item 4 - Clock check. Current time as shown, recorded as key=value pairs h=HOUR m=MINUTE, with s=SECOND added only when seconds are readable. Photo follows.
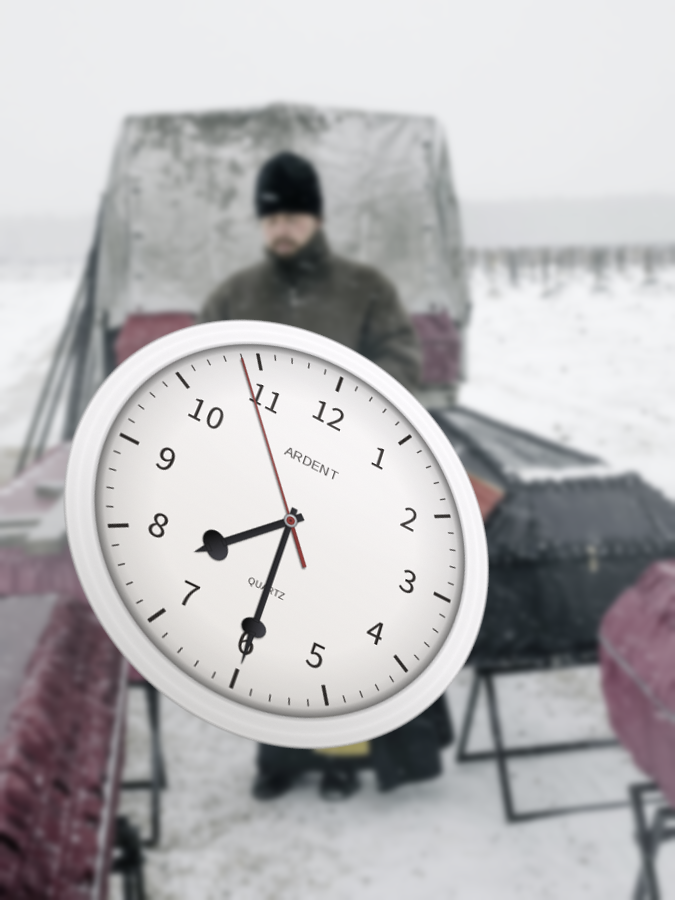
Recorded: h=7 m=29 s=54
